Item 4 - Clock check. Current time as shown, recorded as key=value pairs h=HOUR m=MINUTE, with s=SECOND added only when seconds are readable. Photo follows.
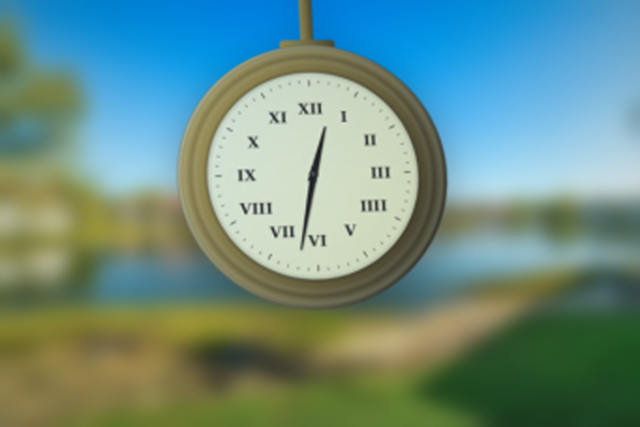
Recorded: h=12 m=32
